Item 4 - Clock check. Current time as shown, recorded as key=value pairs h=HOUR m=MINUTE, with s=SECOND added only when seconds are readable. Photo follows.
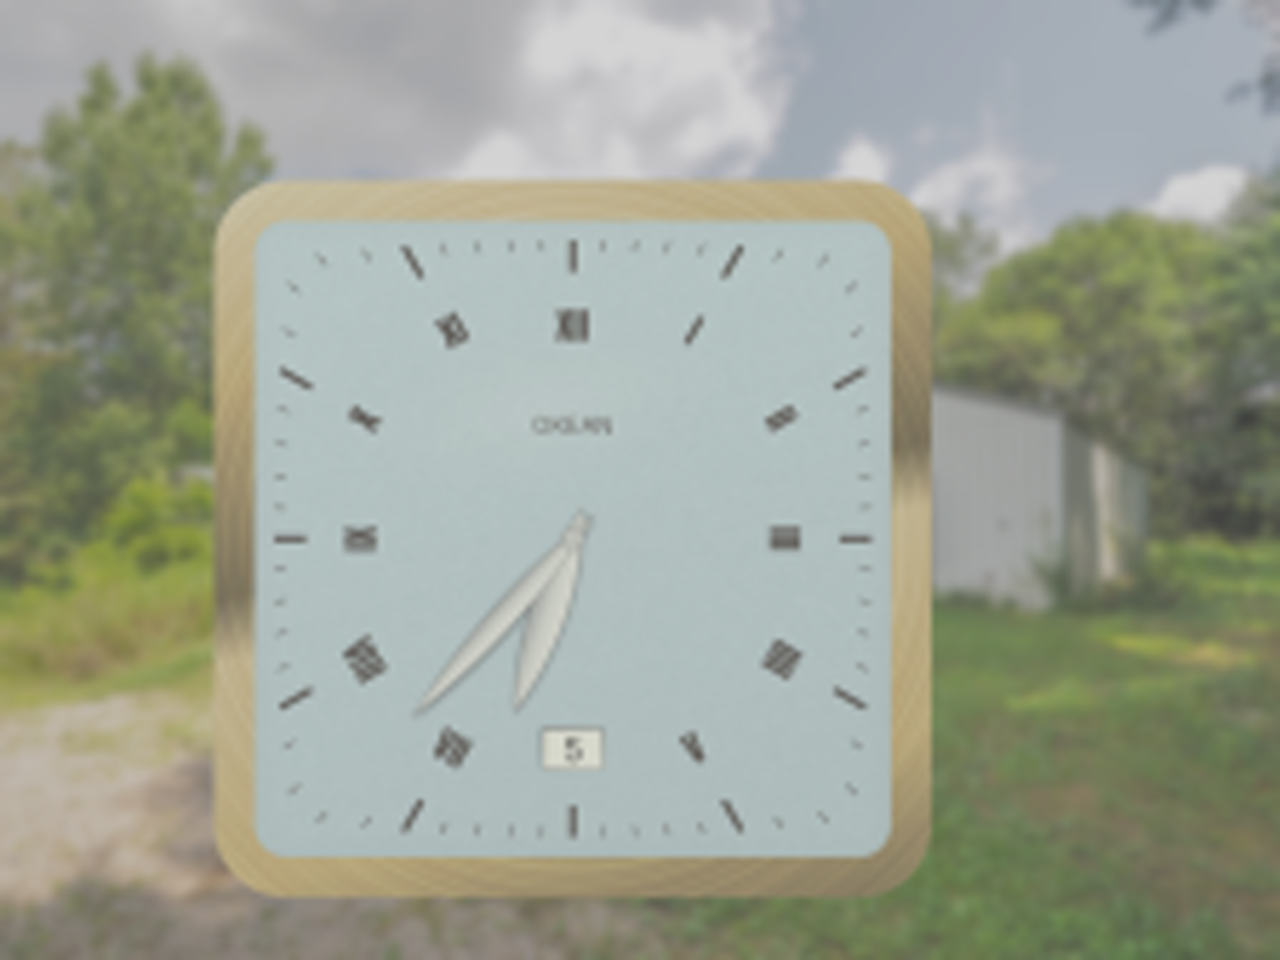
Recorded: h=6 m=37
